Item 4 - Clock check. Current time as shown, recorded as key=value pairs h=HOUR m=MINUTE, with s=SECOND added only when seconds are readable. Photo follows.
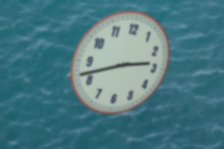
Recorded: h=2 m=42
